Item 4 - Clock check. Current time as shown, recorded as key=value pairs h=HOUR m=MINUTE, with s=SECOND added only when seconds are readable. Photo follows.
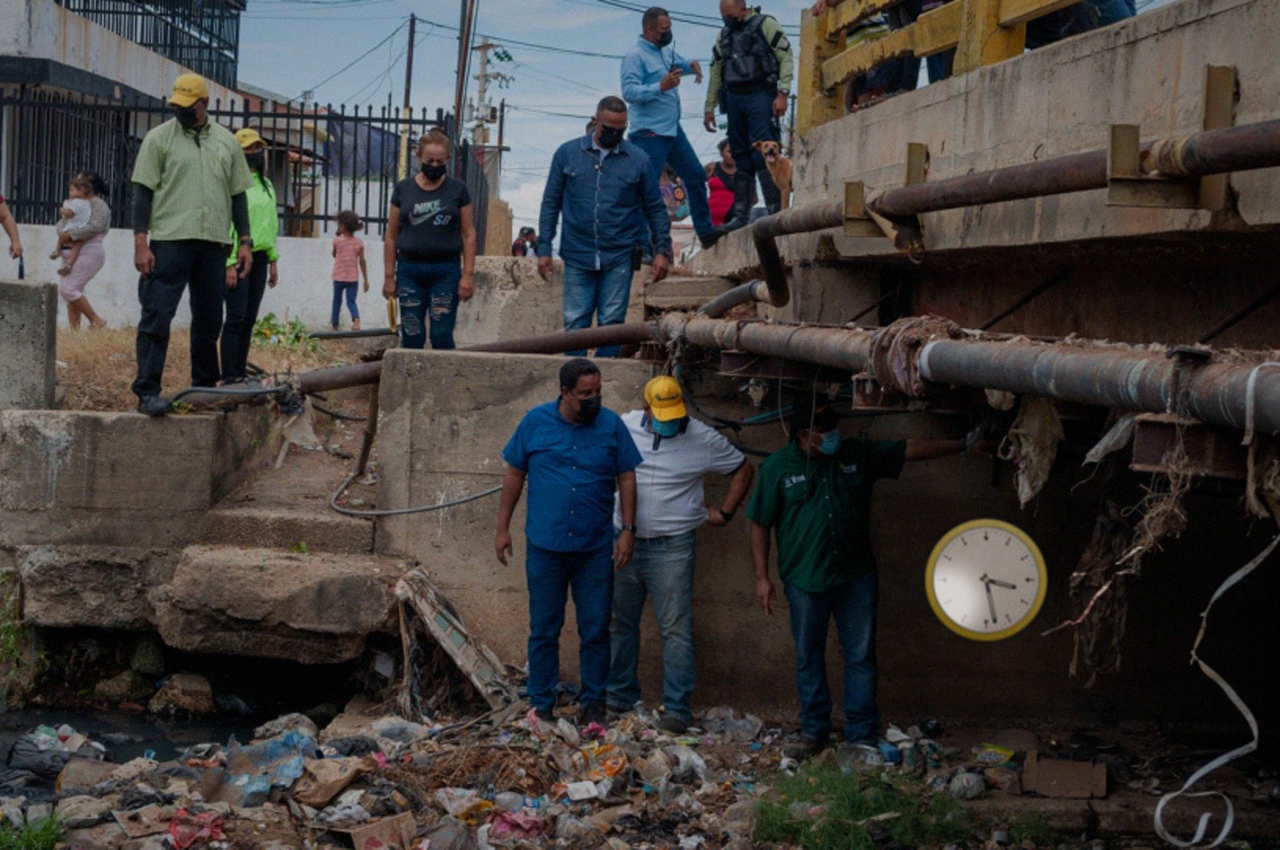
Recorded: h=3 m=28
